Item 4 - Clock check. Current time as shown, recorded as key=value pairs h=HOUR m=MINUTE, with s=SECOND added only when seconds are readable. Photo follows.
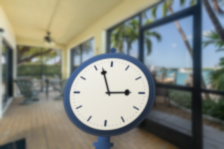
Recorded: h=2 m=57
